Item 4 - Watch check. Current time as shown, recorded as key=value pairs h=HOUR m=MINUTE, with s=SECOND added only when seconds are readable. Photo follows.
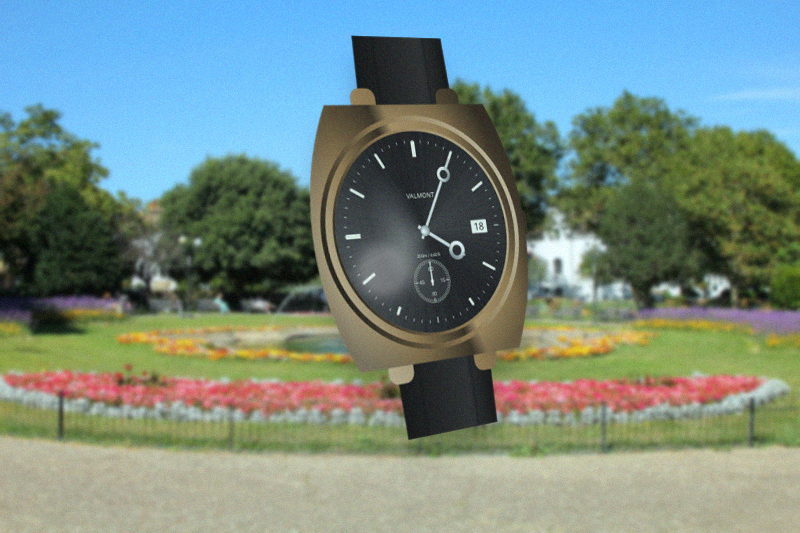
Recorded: h=4 m=5
